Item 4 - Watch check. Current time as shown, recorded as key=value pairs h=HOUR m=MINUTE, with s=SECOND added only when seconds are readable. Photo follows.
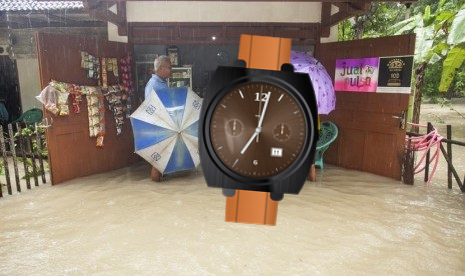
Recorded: h=7 m=2
